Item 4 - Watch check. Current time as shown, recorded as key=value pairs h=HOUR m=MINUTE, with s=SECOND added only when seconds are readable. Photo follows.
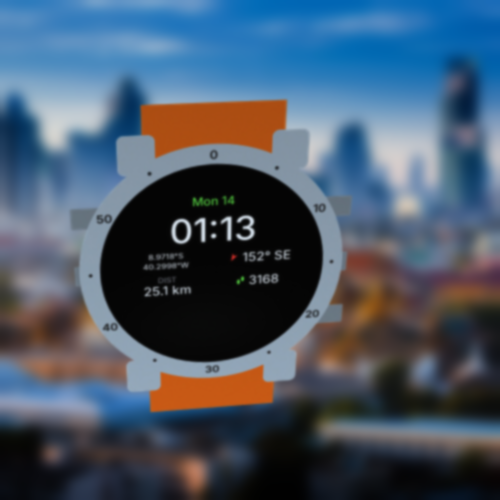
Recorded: h=1 m=13
